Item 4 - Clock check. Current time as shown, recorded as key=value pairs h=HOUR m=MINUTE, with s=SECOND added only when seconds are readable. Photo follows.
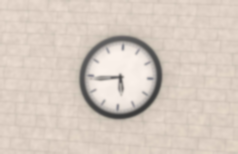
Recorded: h=5 m=44
